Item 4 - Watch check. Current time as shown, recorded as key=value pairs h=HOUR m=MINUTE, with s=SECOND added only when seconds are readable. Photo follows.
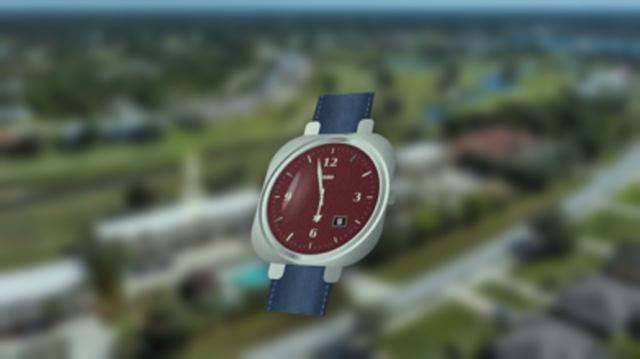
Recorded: h=5 m=57
